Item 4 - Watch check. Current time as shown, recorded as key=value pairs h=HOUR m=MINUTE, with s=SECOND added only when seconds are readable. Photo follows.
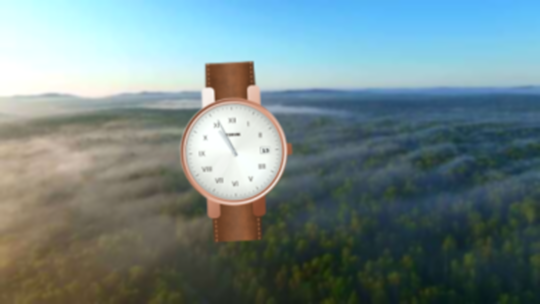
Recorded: h=10 m=56
